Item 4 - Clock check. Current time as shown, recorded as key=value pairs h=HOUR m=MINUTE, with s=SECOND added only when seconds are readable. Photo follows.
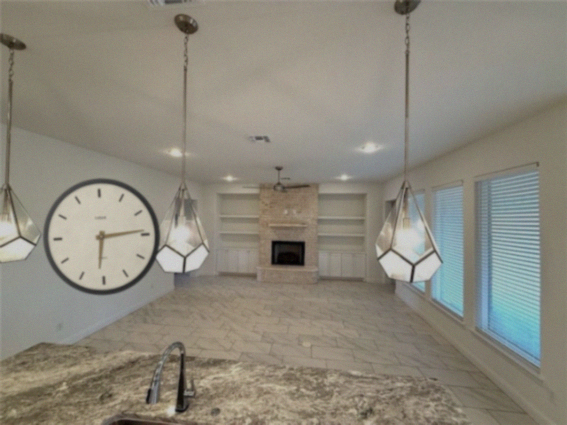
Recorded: h=6 m=14
